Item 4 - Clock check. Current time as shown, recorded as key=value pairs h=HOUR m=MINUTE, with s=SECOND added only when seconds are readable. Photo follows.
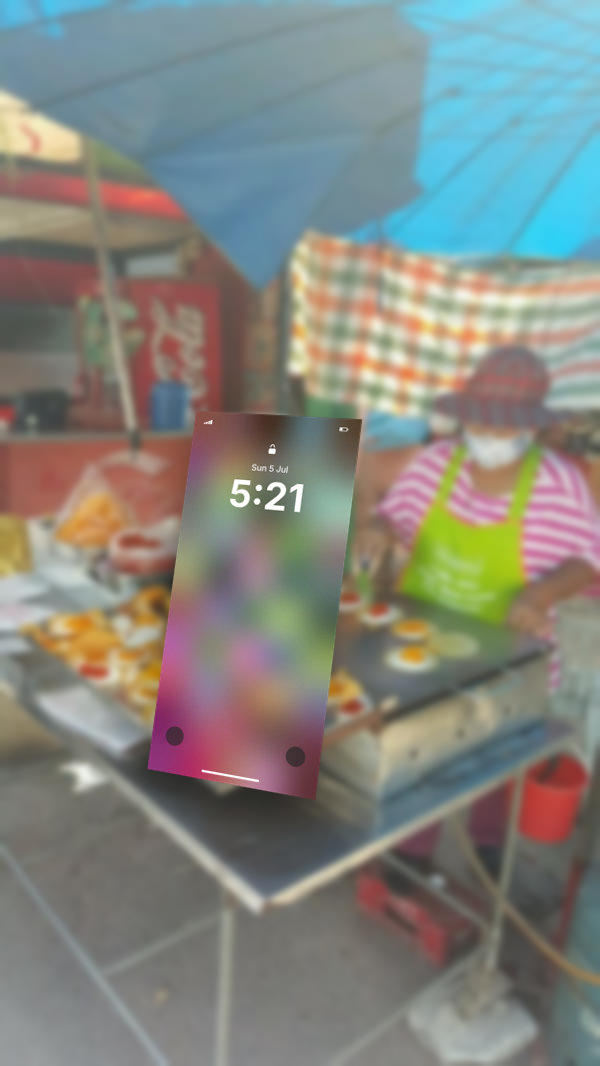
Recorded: h=5 m=21
